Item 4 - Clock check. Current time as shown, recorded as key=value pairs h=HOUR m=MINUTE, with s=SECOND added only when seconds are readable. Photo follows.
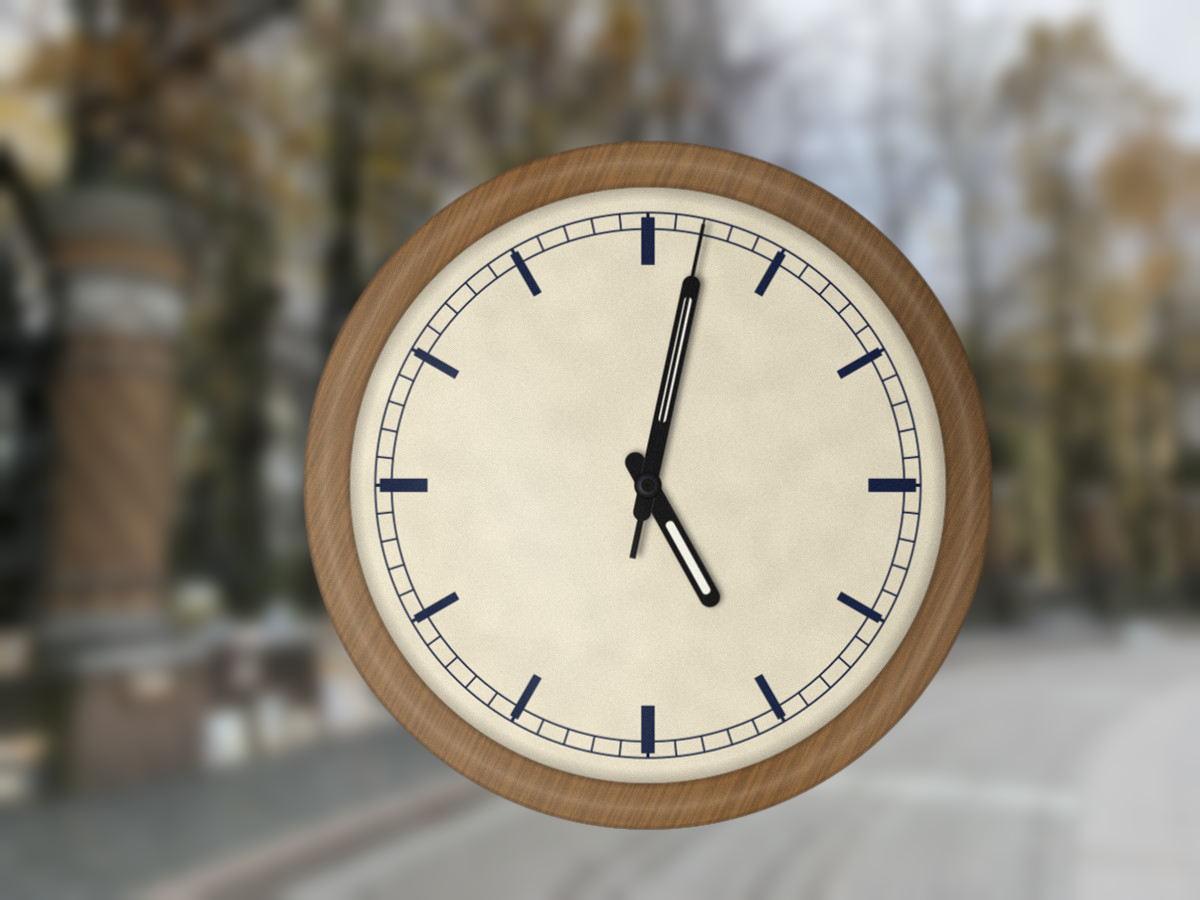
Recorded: h=5 m=2 s=2
